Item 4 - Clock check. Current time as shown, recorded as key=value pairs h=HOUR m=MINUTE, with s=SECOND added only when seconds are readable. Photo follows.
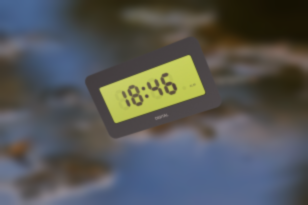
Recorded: h=18 m=46
